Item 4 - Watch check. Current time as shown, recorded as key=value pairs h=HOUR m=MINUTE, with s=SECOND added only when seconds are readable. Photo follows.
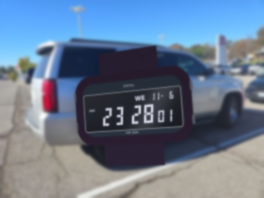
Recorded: h=23 m=28 s=1
